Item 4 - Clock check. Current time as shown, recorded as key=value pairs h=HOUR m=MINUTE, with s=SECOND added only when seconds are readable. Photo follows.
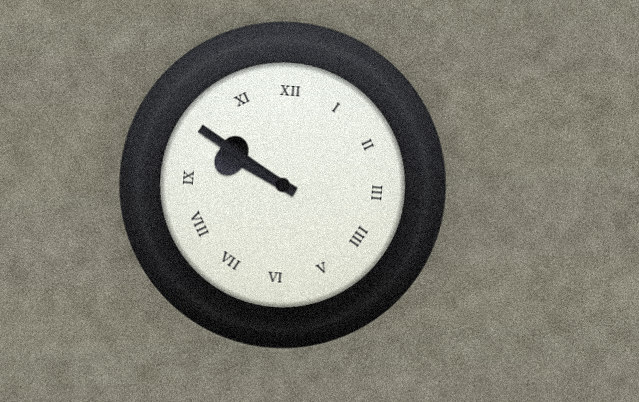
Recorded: h=9 m=50
